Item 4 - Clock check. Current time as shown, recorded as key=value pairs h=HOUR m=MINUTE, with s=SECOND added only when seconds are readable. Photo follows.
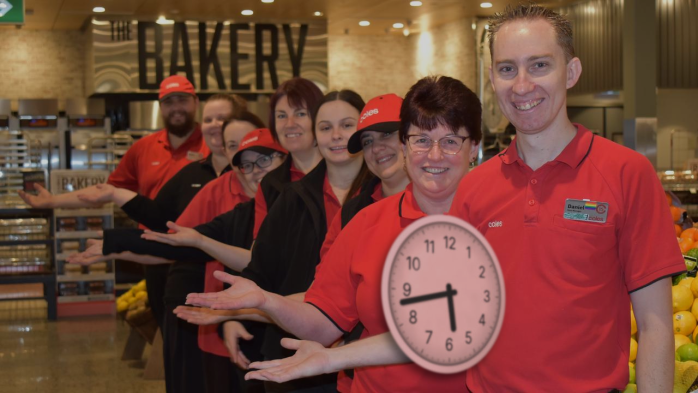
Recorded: h=5 m=43
